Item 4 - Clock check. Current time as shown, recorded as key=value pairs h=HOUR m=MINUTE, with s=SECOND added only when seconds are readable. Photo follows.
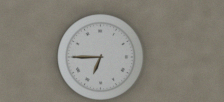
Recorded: h=6 m=45
